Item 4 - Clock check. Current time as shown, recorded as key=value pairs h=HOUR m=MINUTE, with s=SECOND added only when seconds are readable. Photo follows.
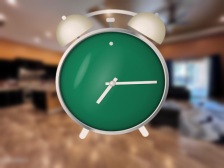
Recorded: h=7 m=15
